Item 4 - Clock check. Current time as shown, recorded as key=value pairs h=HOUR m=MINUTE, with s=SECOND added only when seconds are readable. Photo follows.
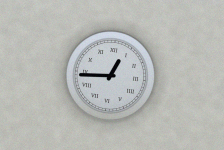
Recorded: h=12 m=44
